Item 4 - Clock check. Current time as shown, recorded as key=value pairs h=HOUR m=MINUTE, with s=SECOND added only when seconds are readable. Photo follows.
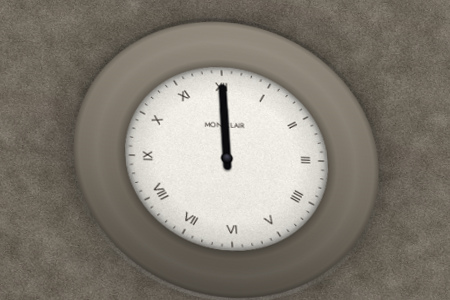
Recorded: h=12 m=0
